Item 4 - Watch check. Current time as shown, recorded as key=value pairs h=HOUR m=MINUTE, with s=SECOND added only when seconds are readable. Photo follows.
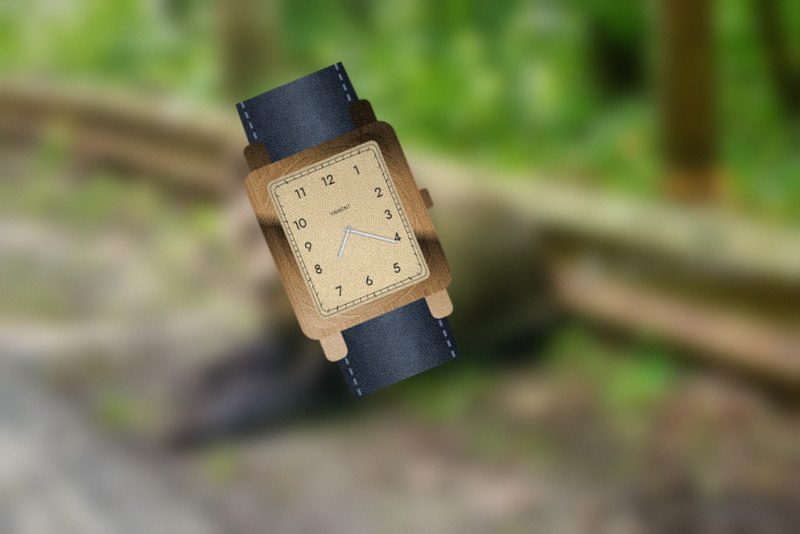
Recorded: h=7 m=21
